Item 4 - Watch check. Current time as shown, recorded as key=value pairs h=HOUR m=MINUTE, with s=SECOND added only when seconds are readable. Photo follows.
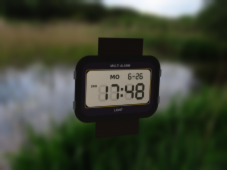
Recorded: h=17 m=48
